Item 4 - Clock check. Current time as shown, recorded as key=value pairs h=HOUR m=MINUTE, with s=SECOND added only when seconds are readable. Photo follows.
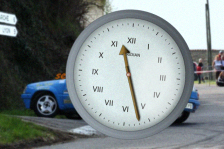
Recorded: h=11 m=27
